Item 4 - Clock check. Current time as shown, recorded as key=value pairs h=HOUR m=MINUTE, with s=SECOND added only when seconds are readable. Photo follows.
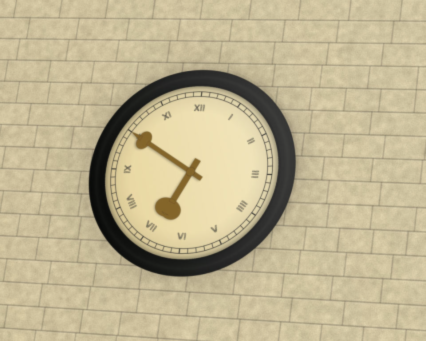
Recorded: h=6 m=50
